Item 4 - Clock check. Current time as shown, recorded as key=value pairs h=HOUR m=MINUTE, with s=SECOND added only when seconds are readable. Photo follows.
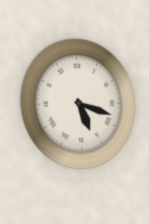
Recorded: h=5 m=18
